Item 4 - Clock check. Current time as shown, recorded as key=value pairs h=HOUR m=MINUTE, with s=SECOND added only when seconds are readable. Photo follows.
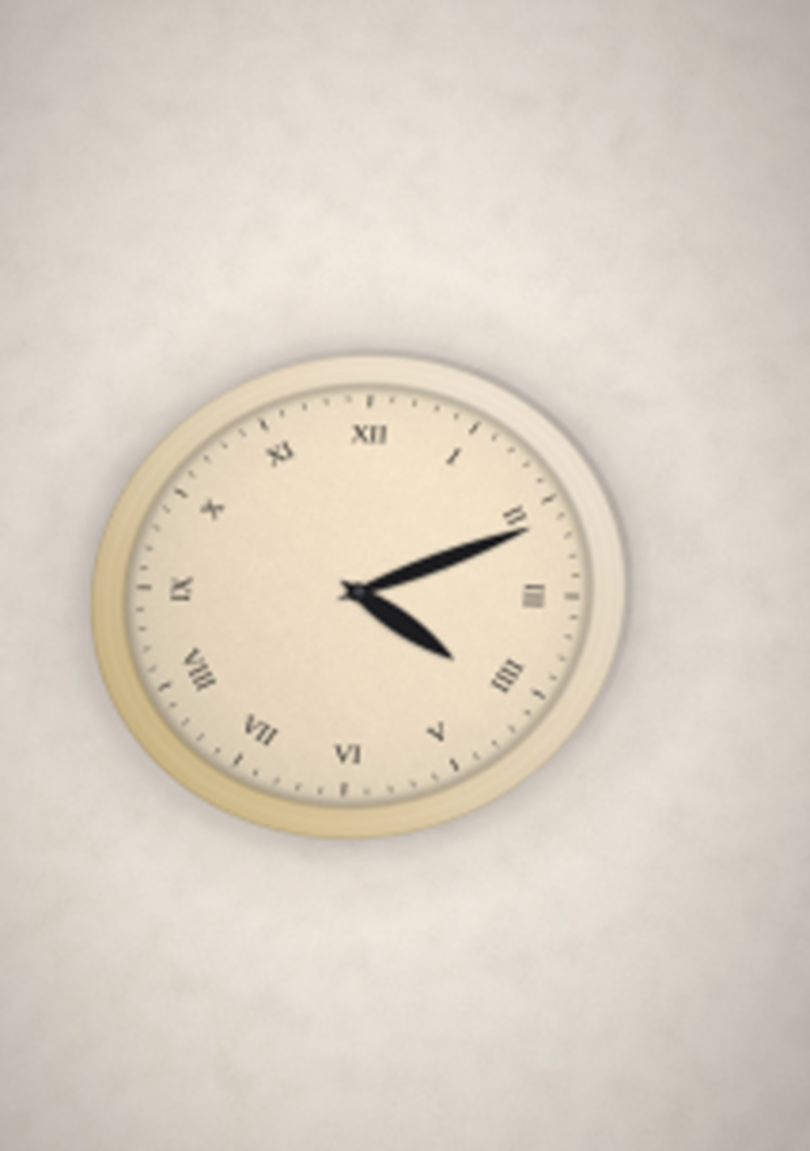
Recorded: h=4 m=11
